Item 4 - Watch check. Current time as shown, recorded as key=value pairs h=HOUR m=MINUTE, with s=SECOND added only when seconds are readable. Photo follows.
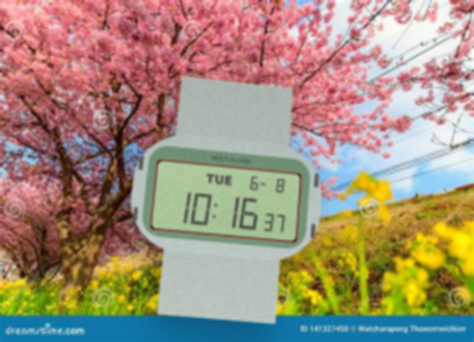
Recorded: h=10 m=16 s=37
